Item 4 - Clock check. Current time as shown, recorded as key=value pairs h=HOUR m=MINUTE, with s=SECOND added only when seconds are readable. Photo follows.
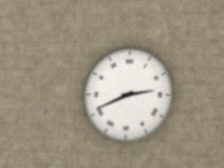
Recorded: h=2 m=41
